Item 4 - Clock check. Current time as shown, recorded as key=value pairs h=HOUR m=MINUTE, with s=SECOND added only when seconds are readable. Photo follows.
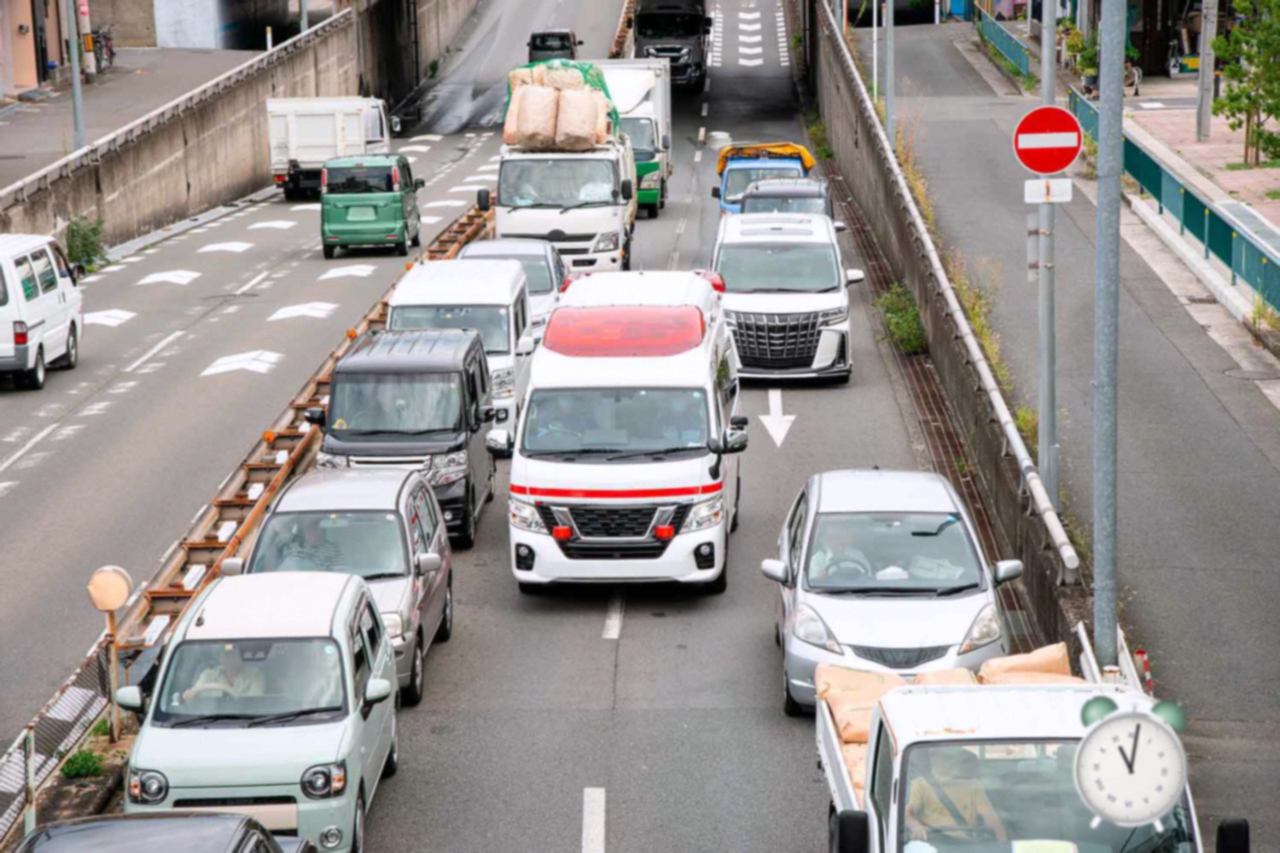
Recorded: h=11 m=1
